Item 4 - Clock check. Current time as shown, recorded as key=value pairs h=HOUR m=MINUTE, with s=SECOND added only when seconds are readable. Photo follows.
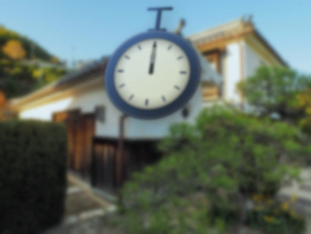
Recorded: h=12 m=0
